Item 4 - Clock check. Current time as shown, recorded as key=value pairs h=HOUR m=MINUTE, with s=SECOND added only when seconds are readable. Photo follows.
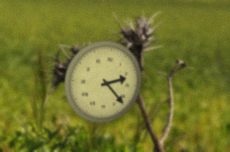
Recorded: h=2 m=22
